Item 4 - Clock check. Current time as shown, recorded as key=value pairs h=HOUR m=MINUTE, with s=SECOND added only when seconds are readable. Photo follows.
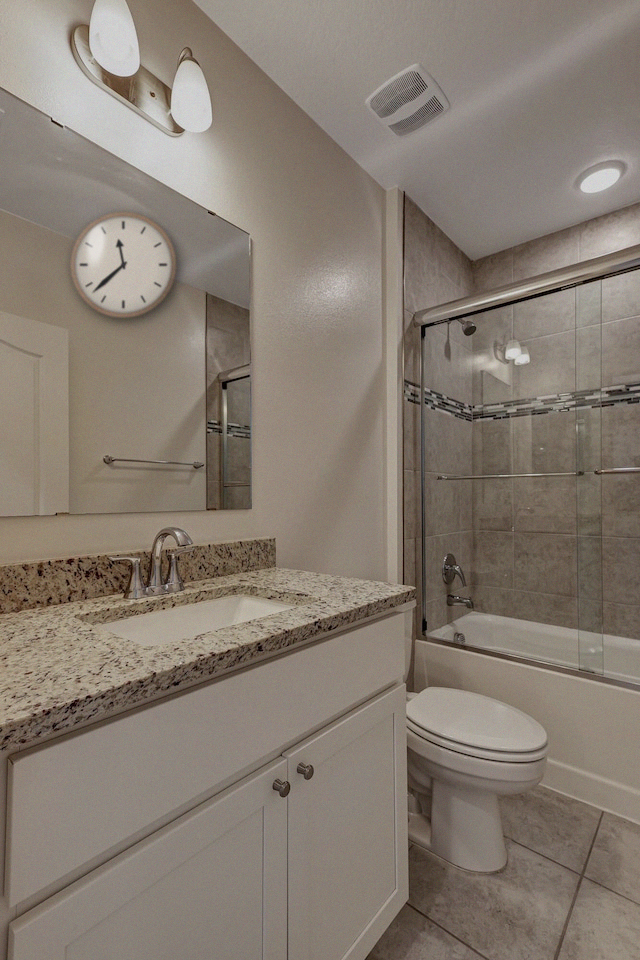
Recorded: h=11 m=38
